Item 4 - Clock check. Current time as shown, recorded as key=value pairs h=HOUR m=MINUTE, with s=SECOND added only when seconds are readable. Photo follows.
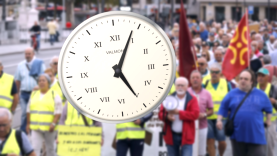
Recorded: h=5 m=4
